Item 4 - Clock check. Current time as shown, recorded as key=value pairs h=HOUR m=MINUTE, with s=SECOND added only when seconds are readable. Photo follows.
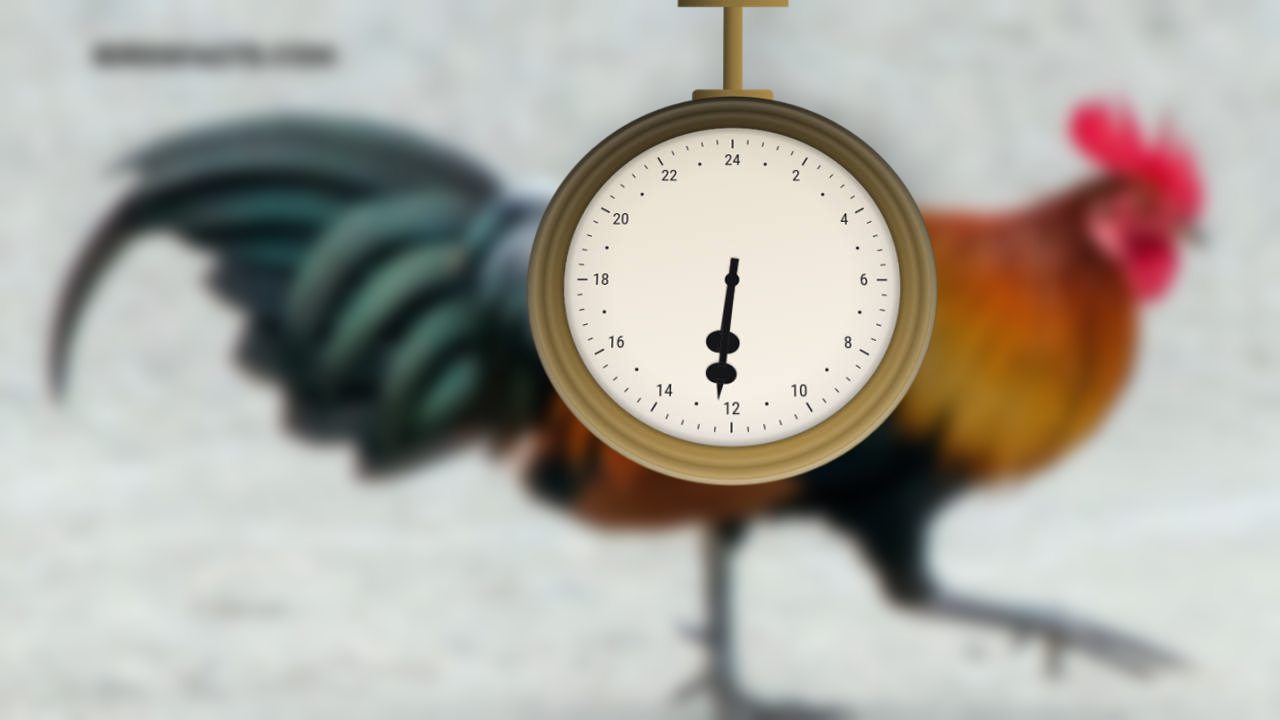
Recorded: h=12 m=31
